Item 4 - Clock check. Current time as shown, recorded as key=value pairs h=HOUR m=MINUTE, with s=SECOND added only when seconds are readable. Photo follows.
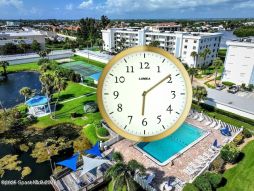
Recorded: h=6 m=9
